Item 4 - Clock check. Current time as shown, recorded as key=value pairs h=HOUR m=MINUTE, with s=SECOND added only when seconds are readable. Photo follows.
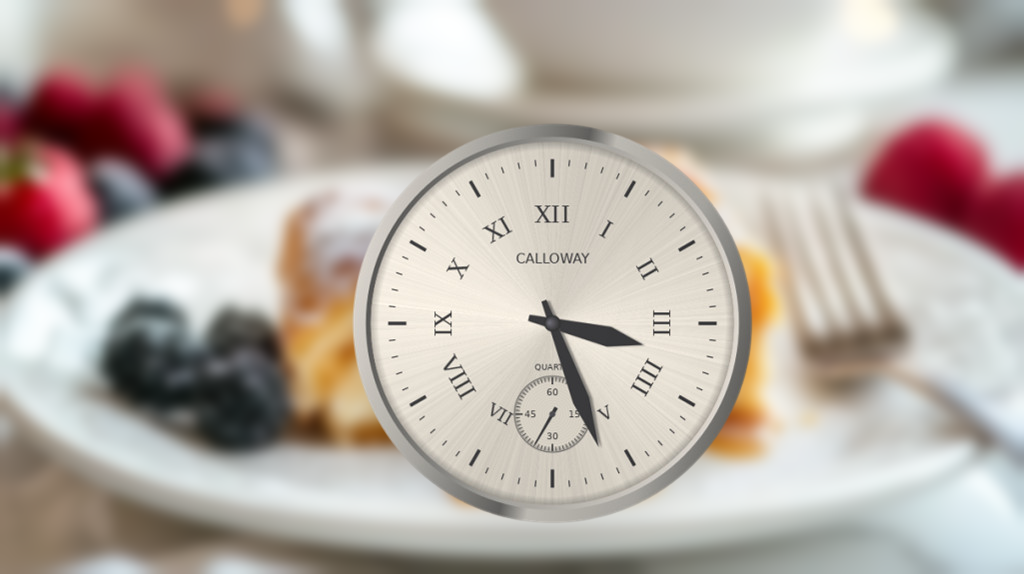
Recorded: h=3 m=26 s=35
